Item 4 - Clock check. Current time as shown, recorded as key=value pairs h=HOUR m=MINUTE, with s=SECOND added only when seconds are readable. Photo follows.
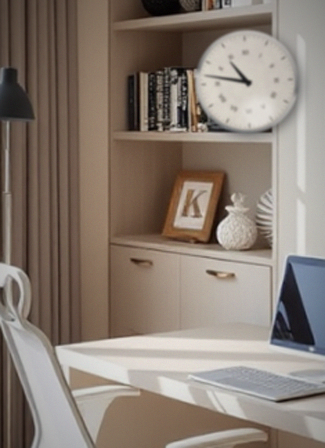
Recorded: h=10 m=47
